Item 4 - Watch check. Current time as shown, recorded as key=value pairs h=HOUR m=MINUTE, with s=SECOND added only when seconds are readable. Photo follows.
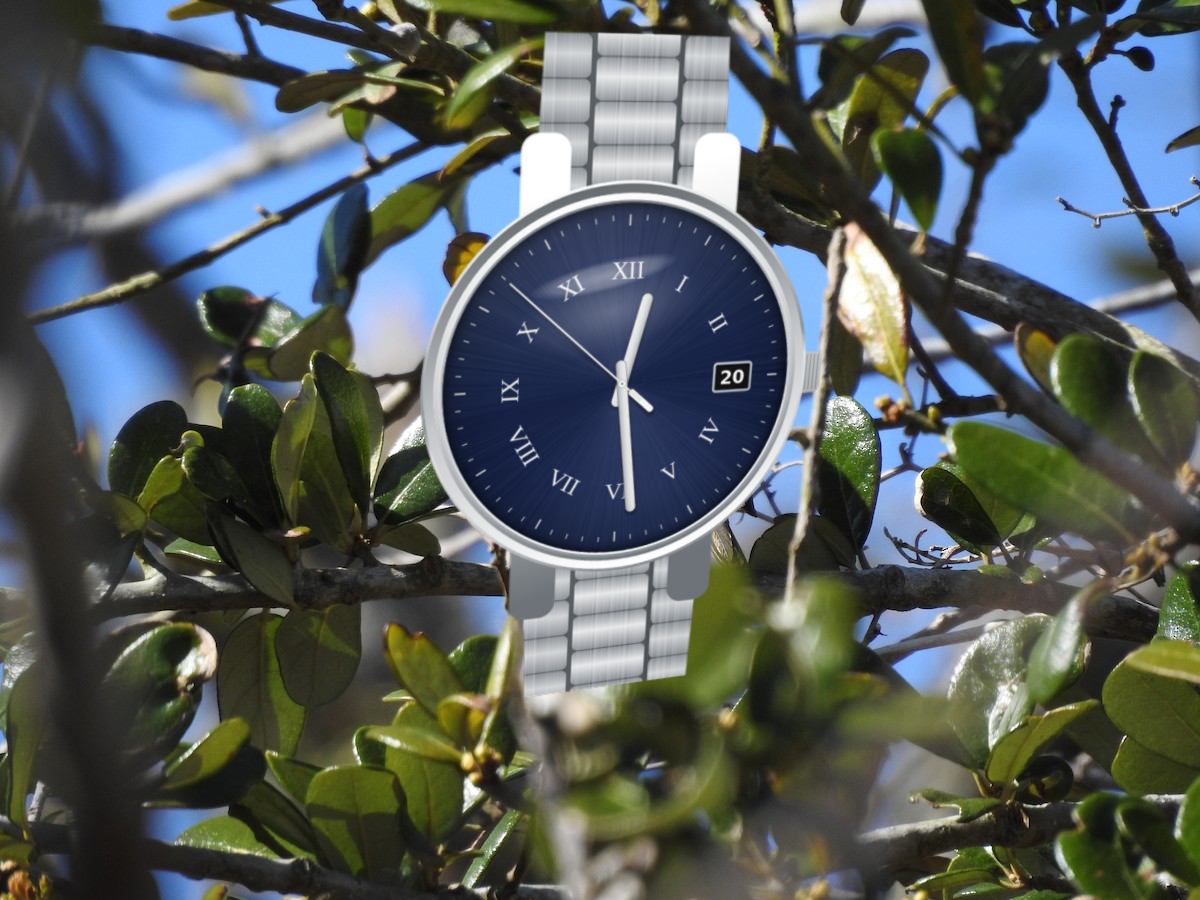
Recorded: h=12 m=28 s=52
